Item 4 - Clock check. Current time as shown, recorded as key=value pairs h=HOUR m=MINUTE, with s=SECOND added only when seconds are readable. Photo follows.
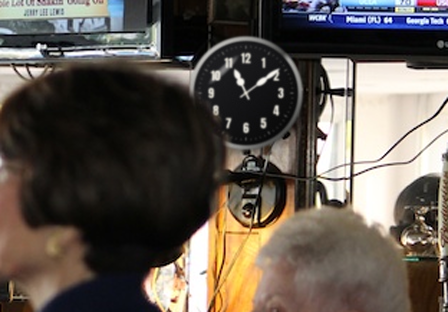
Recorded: h=11 m=9
